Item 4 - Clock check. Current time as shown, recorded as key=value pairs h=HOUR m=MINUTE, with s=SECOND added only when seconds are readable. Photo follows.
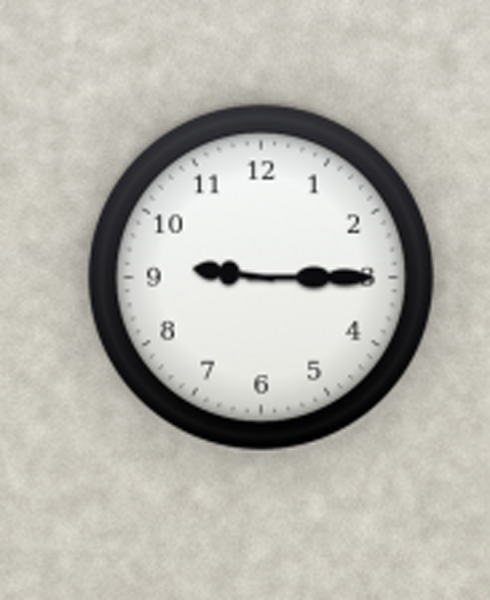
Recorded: h=9 m=15
